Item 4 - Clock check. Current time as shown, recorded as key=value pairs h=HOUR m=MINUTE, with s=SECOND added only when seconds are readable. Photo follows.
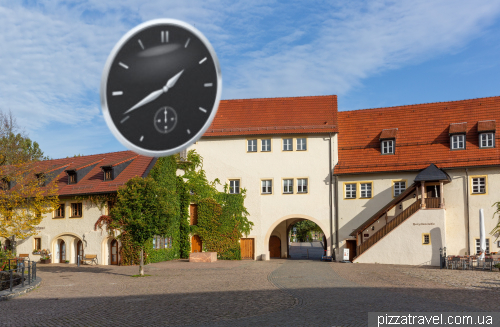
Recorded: h=1 m=41
